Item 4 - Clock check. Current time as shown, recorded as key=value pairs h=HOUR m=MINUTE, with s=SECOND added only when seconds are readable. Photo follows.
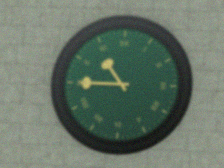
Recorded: h=10 m=45
